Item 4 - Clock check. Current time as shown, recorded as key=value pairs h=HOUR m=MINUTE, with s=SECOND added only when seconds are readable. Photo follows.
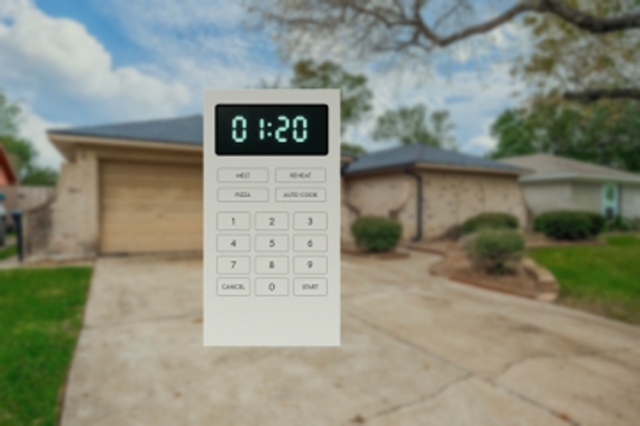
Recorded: h=1 m=20
